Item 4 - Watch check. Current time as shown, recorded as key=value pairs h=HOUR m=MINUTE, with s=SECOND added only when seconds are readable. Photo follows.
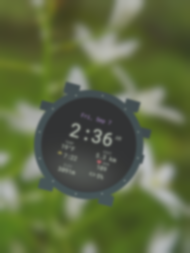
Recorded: h=2 m=36
